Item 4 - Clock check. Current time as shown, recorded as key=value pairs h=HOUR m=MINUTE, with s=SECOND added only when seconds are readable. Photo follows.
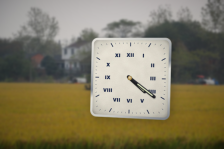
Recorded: h=4 m=21
